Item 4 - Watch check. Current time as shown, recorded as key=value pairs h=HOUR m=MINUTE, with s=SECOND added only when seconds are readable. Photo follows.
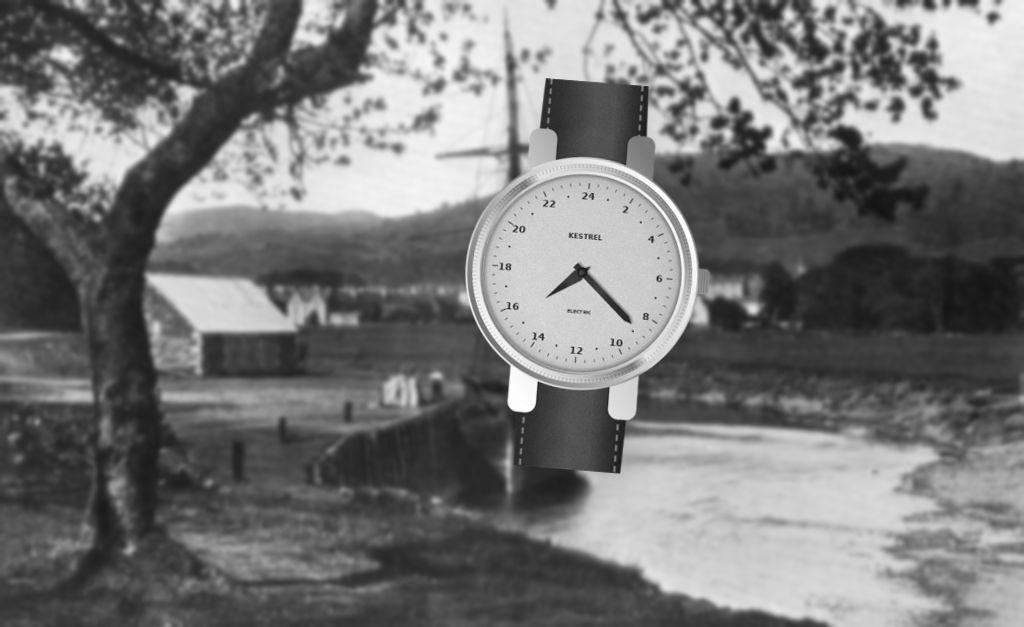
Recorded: h=15 m=22
